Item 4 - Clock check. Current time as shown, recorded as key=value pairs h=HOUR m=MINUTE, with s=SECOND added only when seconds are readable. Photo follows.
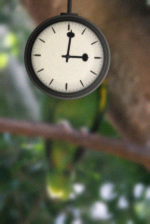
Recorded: h=3 m=1
